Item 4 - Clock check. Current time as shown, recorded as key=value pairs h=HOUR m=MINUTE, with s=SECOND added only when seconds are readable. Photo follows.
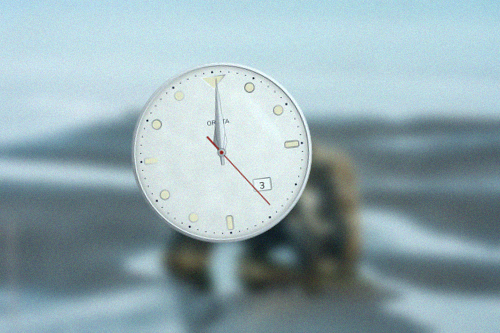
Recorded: h=12 m=0 s=24
